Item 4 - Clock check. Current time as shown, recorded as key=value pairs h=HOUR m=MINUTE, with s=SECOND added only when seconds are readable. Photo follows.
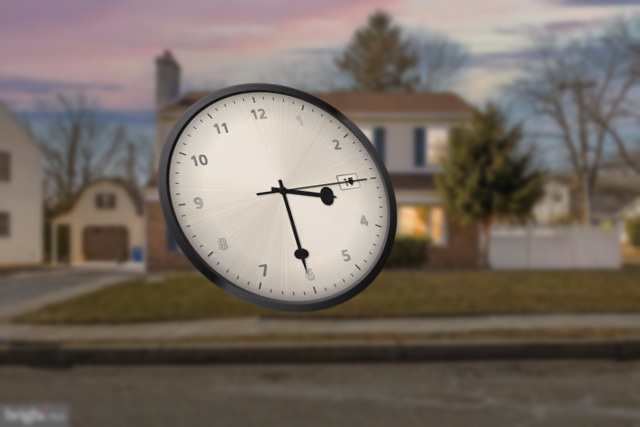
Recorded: h=3 m=30 s=15
